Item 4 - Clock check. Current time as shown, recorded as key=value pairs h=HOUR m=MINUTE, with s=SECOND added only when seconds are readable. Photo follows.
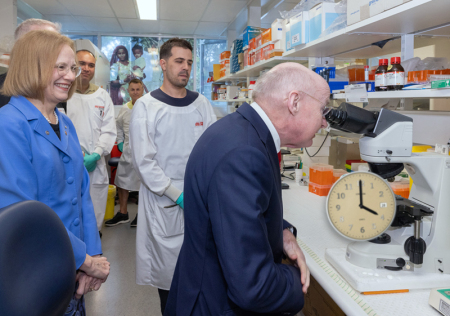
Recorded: h=4 m=0
